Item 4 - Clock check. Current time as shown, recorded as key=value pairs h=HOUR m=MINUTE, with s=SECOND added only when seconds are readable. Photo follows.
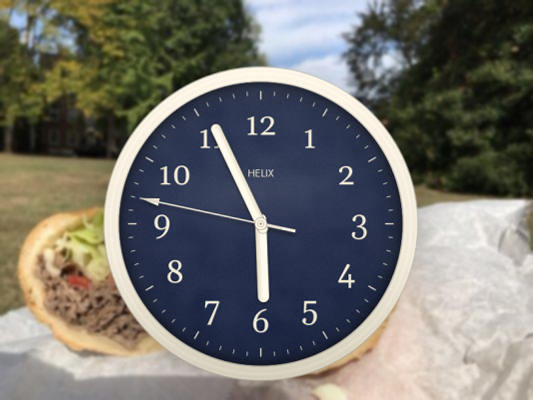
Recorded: h=5 m=55 s=47
